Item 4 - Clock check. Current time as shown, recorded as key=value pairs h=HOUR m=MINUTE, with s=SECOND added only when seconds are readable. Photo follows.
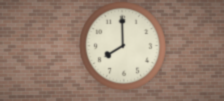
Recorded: h=8 m=0
